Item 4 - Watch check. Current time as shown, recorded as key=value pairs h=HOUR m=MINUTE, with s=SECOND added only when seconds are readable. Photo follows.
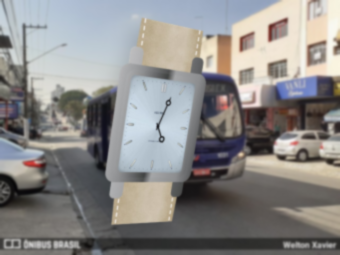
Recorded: h=5 m=3
